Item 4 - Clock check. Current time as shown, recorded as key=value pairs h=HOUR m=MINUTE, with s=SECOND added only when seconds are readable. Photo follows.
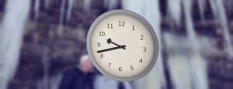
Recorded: h=9 m=42
